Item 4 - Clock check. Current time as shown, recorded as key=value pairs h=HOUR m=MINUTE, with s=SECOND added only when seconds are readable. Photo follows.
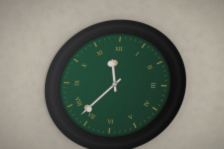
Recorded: h=11 m=37
